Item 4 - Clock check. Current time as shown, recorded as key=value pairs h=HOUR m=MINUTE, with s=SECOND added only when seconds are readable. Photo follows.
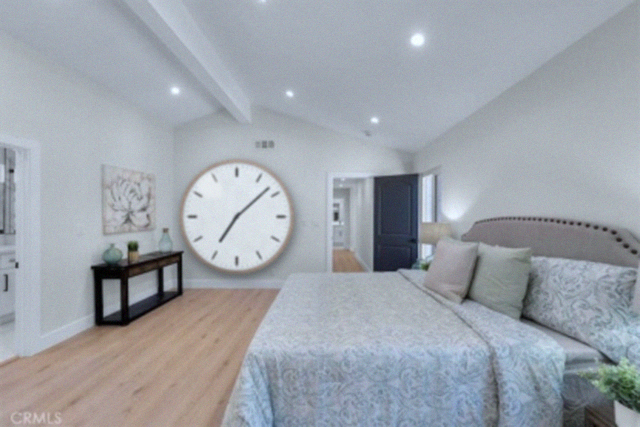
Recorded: h=7 m=8
